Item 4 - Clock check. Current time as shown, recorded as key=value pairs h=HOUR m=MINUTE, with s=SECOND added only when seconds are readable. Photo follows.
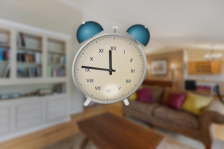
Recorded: h=11 m=46
